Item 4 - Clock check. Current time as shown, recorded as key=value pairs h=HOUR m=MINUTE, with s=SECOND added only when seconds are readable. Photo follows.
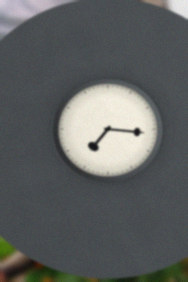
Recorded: h=7 m=16
